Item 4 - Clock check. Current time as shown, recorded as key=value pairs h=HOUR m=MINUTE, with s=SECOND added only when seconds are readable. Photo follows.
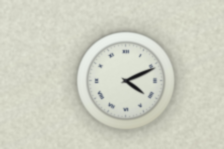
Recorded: h=4 m=11
